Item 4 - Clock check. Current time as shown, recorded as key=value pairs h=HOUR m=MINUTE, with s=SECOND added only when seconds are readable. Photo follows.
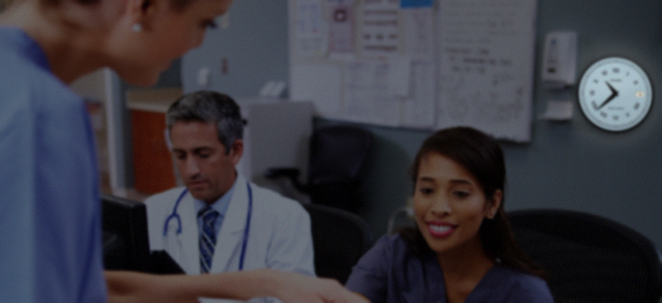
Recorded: h=10 m=38
